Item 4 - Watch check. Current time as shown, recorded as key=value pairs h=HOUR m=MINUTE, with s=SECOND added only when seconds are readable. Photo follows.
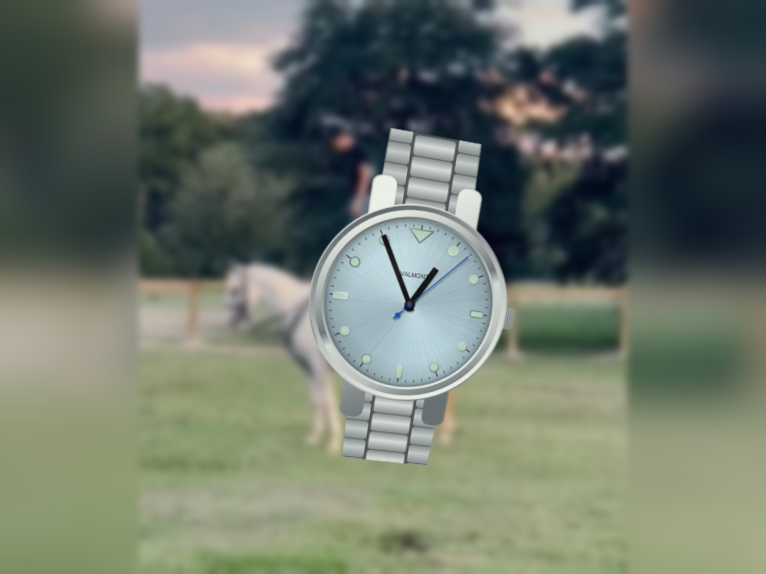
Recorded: h=12 m=55 s=7
